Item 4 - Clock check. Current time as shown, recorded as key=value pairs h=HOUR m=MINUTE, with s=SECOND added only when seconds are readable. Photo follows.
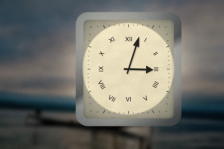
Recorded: h=3 m=3
